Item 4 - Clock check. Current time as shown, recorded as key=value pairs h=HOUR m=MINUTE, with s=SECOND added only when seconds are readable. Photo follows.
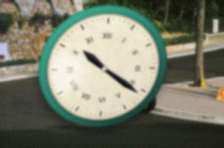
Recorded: h=10 m=21
